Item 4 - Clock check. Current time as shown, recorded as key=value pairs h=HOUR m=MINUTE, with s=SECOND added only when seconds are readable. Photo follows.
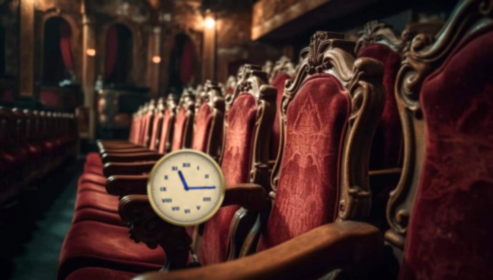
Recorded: h=11 m=15
